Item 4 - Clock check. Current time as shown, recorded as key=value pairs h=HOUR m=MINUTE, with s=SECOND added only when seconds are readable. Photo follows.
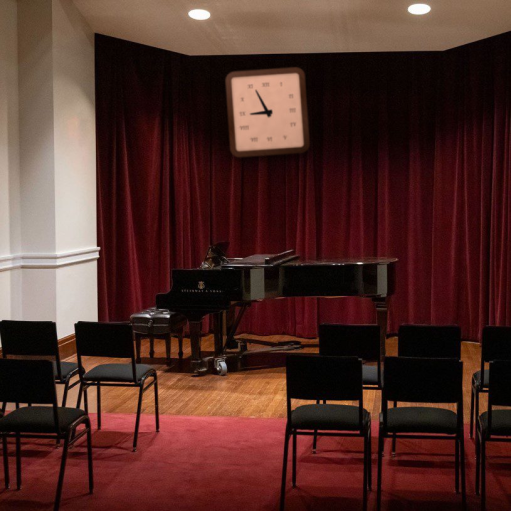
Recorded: h=8 m=56
